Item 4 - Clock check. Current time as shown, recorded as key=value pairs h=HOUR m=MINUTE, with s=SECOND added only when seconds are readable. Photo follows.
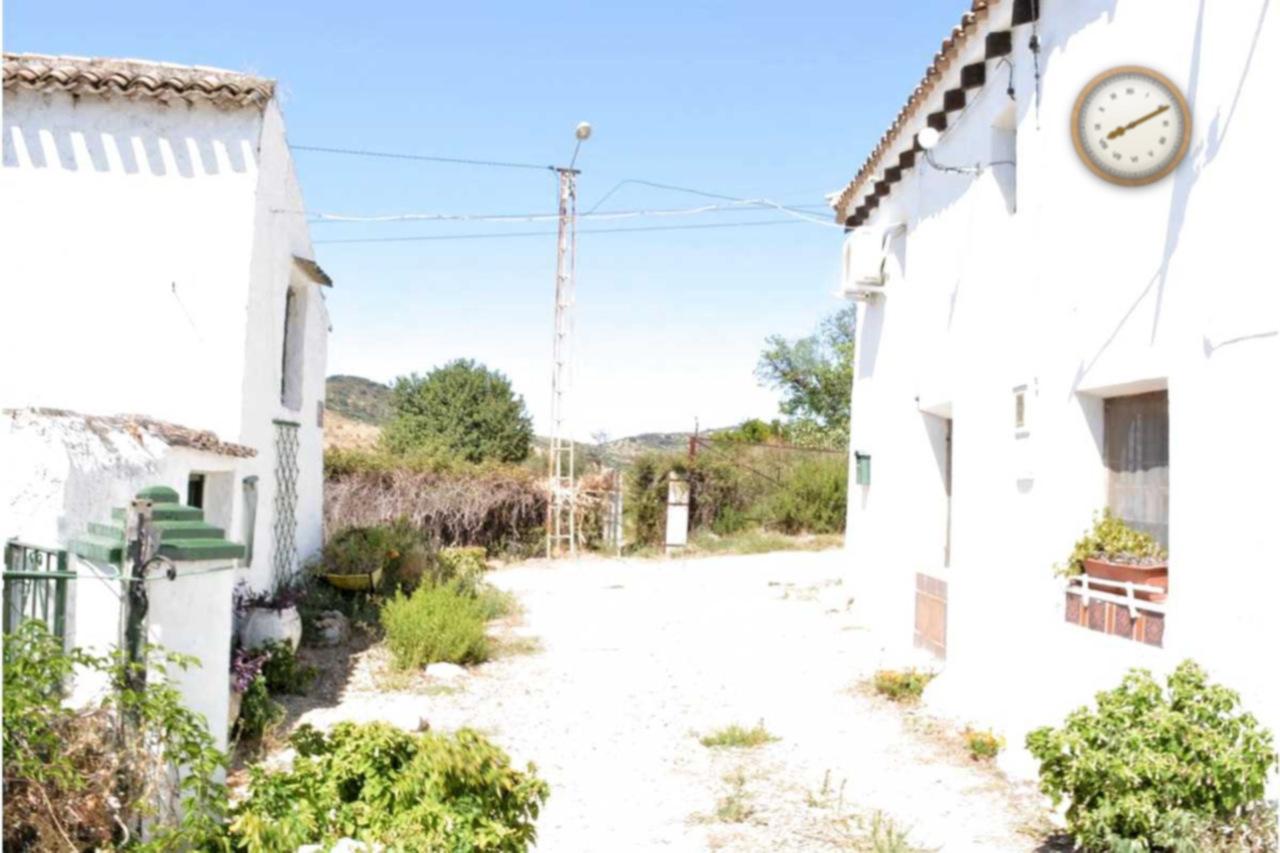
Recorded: h=8 m=11
